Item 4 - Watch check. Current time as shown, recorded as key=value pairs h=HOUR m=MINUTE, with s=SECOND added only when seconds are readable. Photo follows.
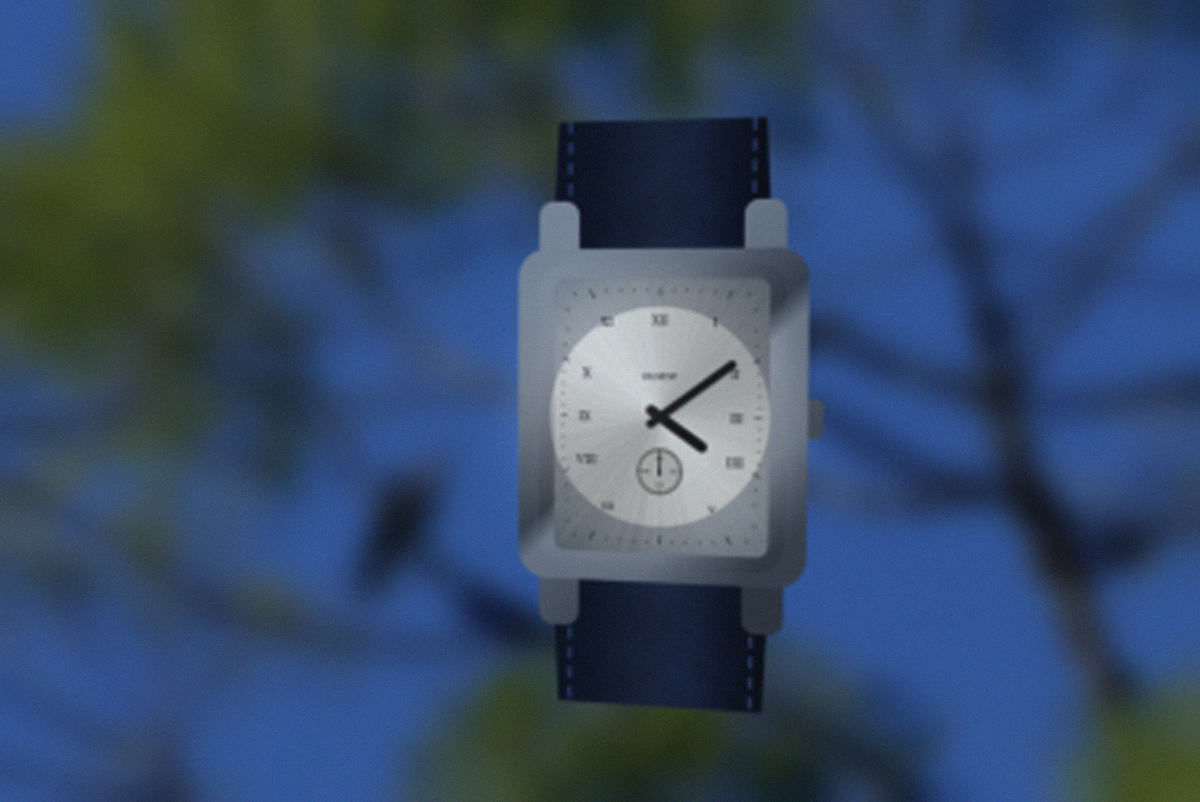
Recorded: h=4 m=9
